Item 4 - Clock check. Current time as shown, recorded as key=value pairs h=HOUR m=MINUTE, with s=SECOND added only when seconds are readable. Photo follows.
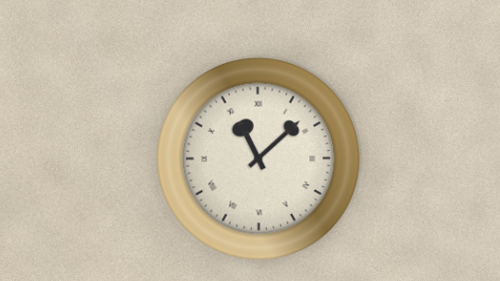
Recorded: h=11 m=8
